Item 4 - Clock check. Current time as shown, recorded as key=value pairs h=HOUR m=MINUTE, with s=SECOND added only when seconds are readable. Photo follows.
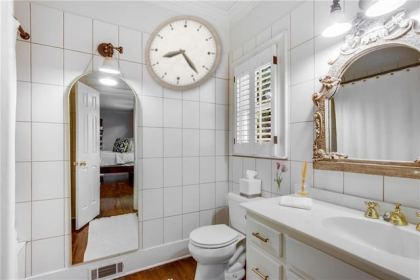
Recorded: h=8 m=23
